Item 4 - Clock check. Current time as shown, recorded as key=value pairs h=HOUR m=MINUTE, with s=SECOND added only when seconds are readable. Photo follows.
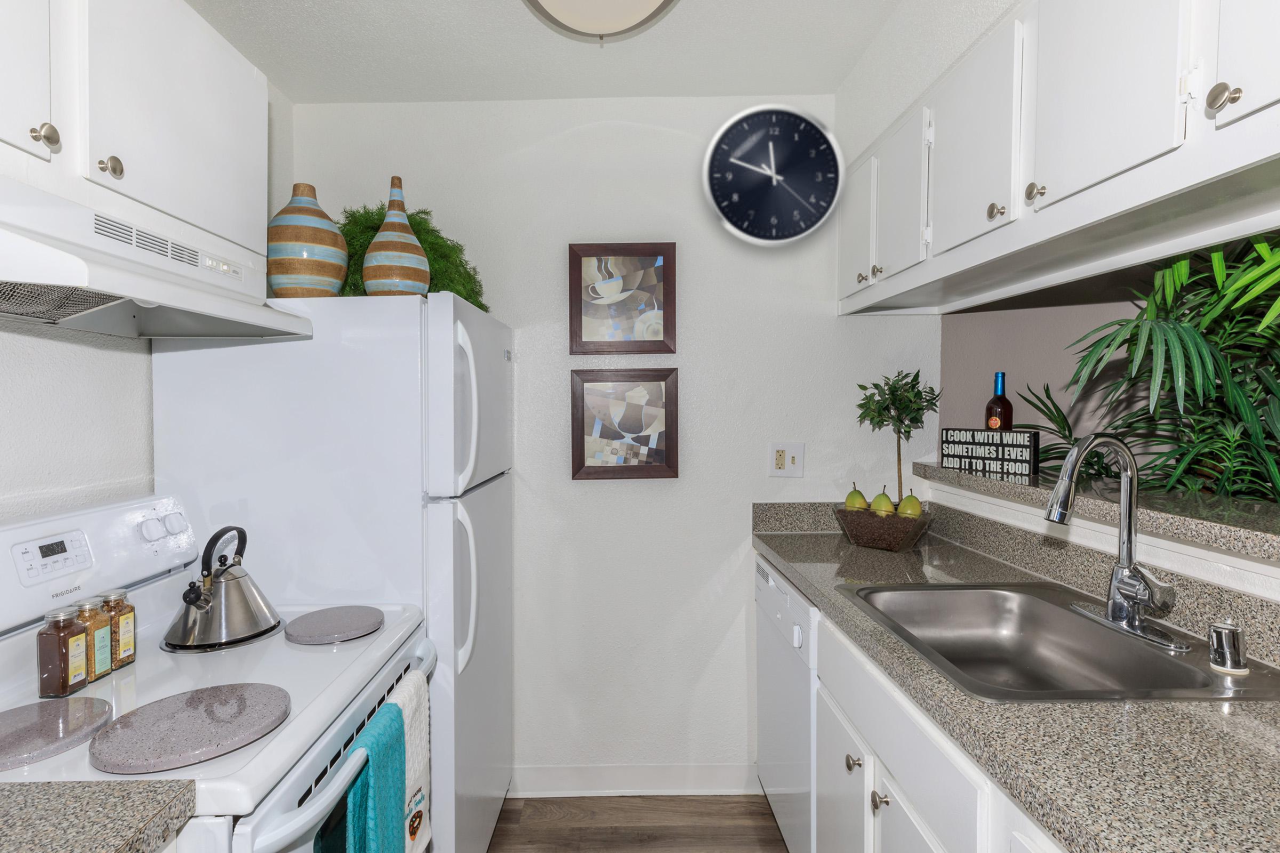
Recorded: h=11 m=48 s=22
